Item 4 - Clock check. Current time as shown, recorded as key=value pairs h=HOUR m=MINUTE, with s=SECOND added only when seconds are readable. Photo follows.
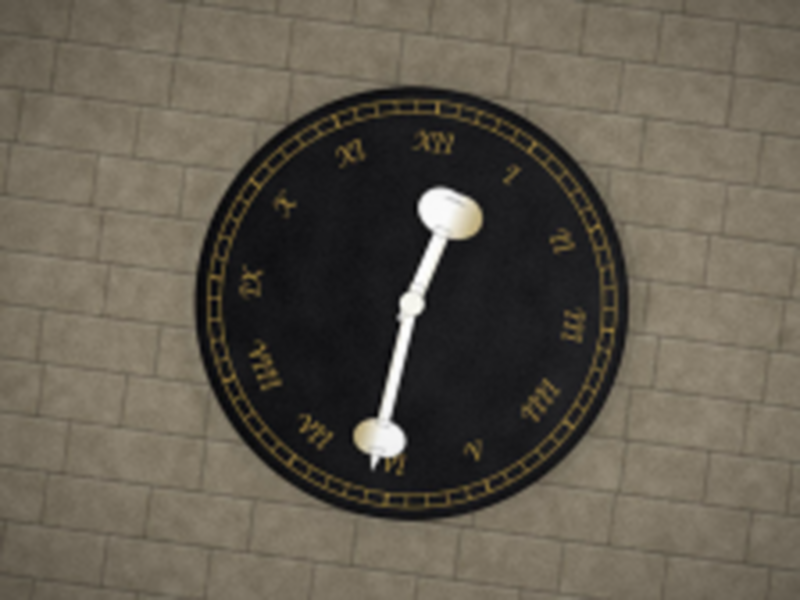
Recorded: h=12 m=31
